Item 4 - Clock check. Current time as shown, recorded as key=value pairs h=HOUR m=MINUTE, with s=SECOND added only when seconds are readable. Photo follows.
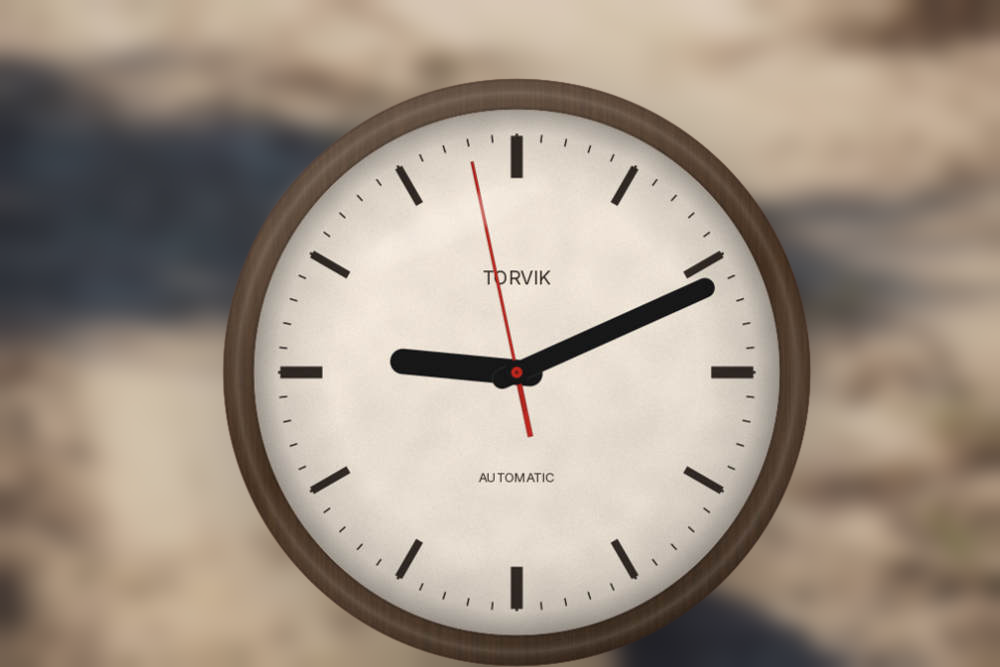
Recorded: h=9 m=10 s=58
